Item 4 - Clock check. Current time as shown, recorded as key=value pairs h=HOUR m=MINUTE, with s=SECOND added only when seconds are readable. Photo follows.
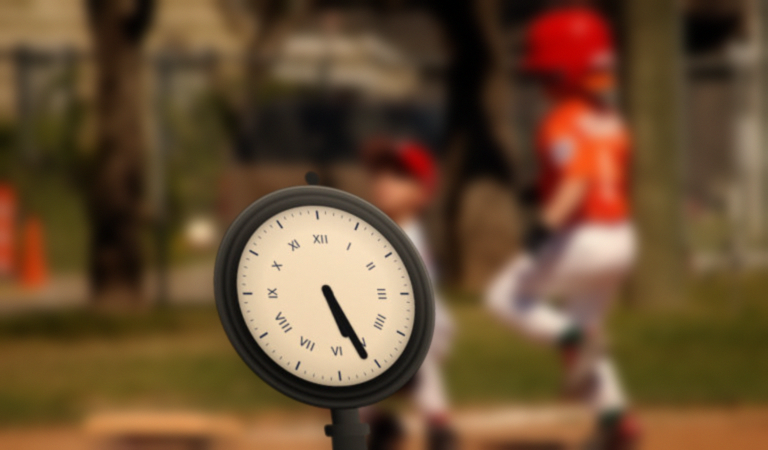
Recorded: h=5 m=26
